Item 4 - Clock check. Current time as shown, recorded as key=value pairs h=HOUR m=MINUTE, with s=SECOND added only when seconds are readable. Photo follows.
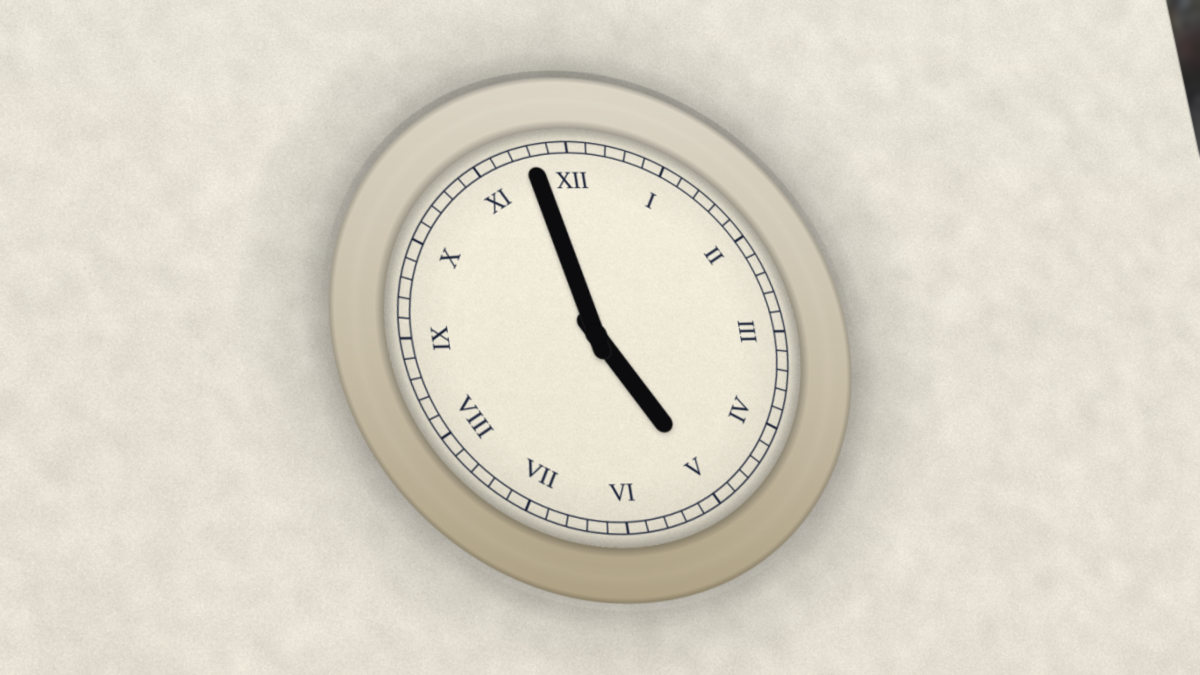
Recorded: h=4 m=58
